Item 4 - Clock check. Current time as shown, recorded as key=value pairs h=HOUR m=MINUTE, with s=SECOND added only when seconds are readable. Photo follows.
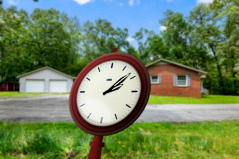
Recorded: h=2 m=8
